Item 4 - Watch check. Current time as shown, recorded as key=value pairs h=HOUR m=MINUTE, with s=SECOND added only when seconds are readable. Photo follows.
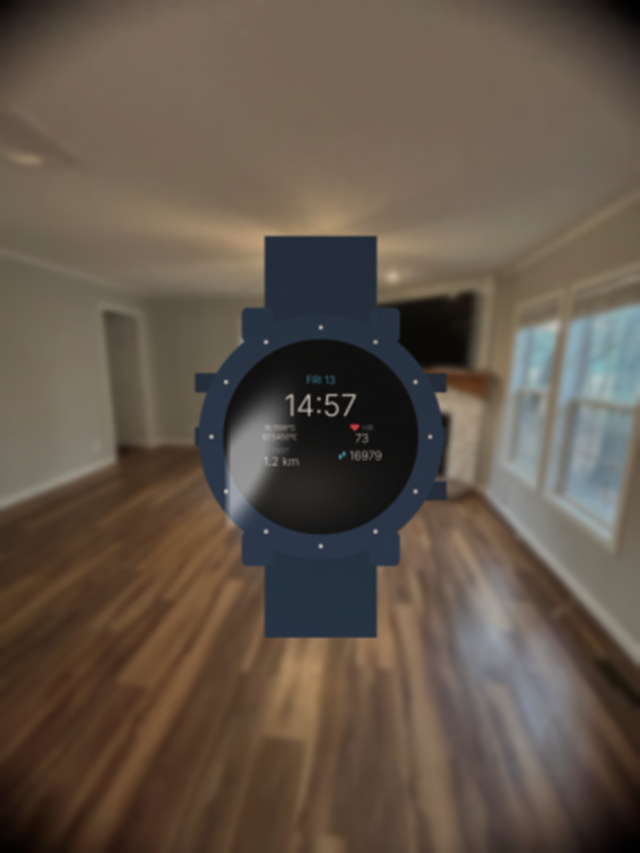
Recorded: h=14 m=57
